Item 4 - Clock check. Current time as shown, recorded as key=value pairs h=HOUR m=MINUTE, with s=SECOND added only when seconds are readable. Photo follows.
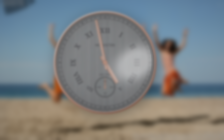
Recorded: h=4 m=58
